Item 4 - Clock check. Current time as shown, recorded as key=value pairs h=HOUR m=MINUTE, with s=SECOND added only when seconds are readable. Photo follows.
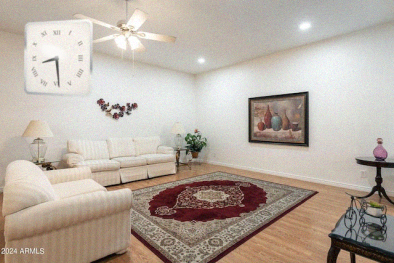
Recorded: h=8 m=29
